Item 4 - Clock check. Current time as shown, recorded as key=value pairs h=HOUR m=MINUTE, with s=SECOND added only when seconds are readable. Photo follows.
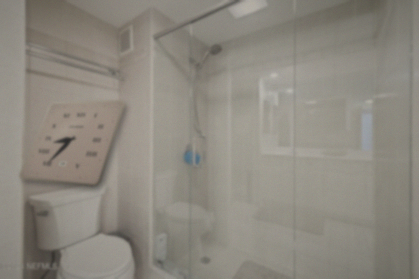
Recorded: h=8 m=35
